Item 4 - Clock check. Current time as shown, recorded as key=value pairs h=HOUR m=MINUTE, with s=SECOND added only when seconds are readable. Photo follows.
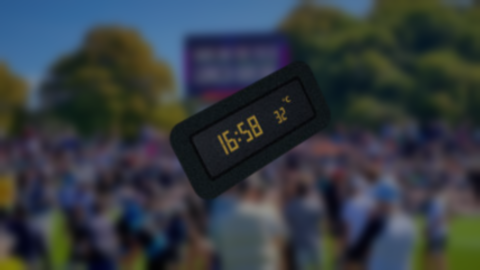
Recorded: h=16 m=58
